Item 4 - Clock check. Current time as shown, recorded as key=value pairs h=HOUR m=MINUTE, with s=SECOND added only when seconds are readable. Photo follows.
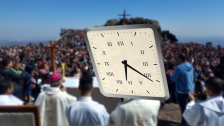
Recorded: h=6 m=21
